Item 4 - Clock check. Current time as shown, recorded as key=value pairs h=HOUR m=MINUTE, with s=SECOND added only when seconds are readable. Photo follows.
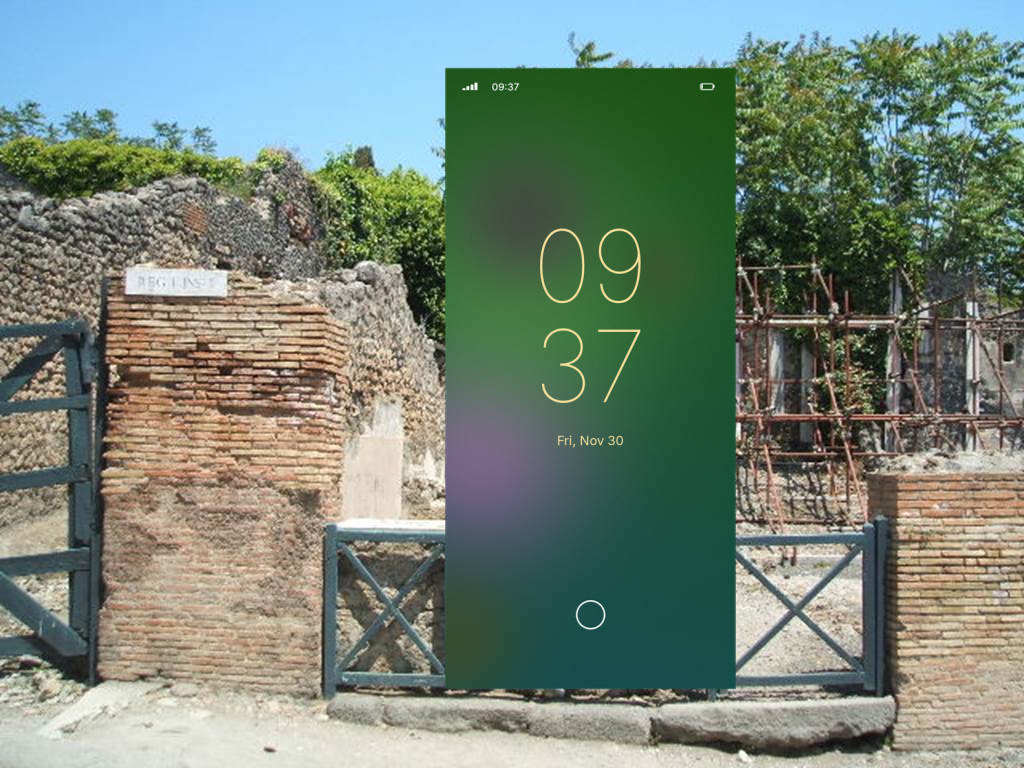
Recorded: h=9 m=37
